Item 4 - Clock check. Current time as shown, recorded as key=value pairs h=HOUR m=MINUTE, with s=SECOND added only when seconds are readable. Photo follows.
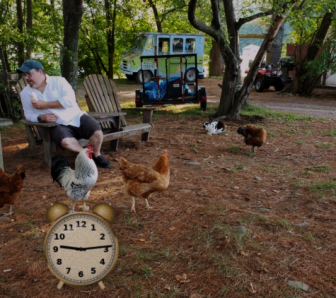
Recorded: h=9 m=14
